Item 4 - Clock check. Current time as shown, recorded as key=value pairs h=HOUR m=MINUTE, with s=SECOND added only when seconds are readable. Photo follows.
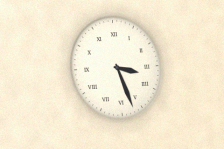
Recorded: h=3 m=27
